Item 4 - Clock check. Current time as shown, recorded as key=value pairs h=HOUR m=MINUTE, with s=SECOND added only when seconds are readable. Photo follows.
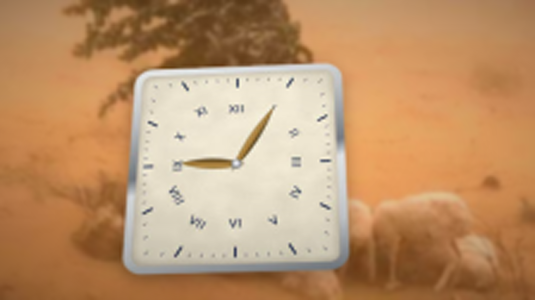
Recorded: h=9 m=5
